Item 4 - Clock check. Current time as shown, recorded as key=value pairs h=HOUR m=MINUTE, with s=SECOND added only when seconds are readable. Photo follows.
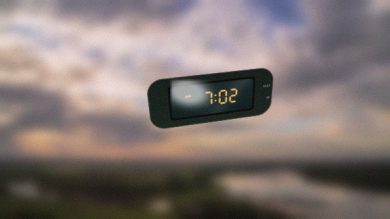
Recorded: h=7 m=2
